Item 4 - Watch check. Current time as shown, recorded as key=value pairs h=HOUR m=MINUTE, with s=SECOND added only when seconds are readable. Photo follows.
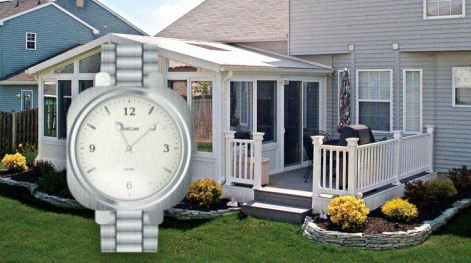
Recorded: h=11 m=8
